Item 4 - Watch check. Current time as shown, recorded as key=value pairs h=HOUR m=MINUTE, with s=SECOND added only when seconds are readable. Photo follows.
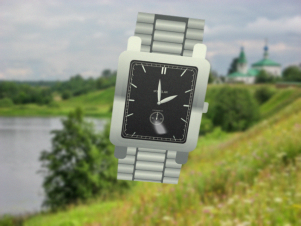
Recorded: h=1 m=59
